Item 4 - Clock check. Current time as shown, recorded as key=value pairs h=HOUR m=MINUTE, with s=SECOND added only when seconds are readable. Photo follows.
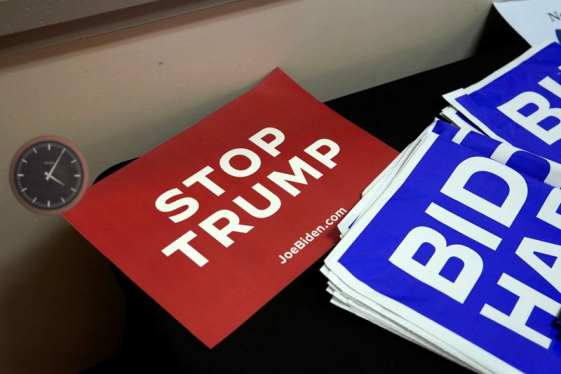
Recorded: h=4 m=5
